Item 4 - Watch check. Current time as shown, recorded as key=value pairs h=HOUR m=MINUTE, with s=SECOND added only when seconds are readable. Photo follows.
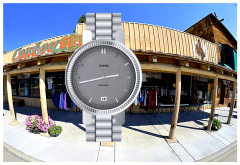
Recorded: h=2 m=43
